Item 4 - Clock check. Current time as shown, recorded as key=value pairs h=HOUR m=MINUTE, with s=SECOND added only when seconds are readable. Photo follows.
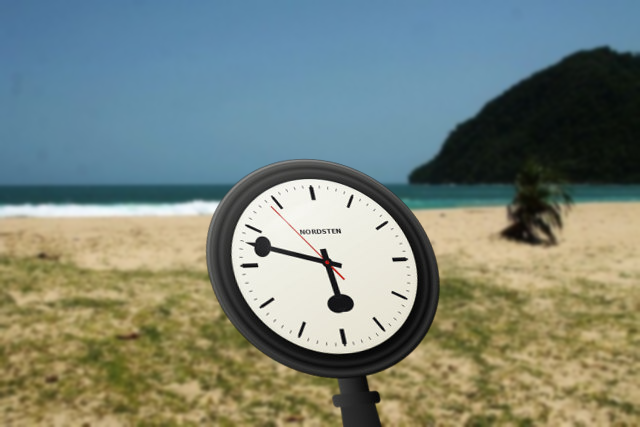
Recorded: h=5 m=47 s=54
